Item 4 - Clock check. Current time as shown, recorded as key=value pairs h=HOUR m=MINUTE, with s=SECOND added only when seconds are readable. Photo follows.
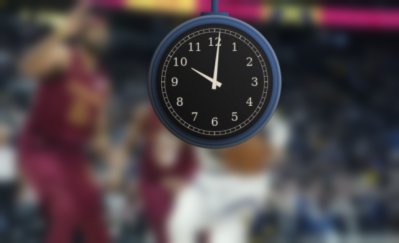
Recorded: h=10 m=1
